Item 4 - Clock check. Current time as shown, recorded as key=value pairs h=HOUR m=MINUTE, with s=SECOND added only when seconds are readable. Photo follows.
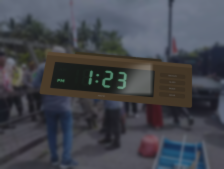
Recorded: h=1 m=23
